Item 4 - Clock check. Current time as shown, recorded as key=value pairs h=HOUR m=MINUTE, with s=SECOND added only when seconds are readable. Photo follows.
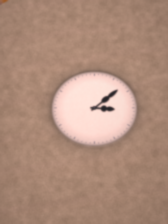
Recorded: h=3 m=8
